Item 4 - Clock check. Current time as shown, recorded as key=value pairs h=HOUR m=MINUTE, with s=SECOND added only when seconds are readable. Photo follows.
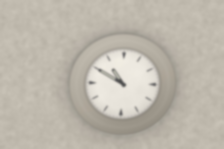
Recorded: h=10 m=50
